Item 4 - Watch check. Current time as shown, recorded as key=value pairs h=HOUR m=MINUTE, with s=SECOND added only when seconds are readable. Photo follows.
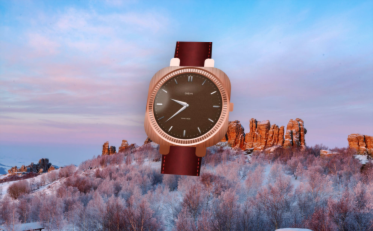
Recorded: h=9 m=38
